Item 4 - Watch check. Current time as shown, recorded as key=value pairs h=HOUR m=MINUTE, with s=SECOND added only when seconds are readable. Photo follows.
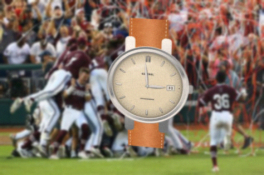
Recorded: h=2 m=59
